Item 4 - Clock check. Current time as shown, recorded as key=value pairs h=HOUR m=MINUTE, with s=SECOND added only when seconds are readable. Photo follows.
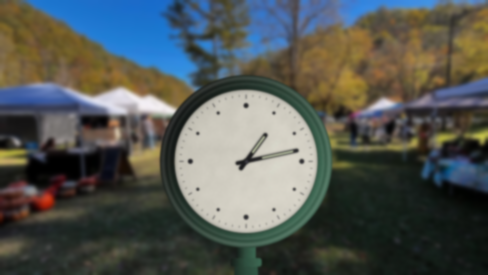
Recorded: h=1 m=13
